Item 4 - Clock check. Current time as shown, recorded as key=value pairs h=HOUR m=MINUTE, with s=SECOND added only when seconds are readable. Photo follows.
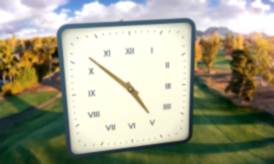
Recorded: h=4 m=52
